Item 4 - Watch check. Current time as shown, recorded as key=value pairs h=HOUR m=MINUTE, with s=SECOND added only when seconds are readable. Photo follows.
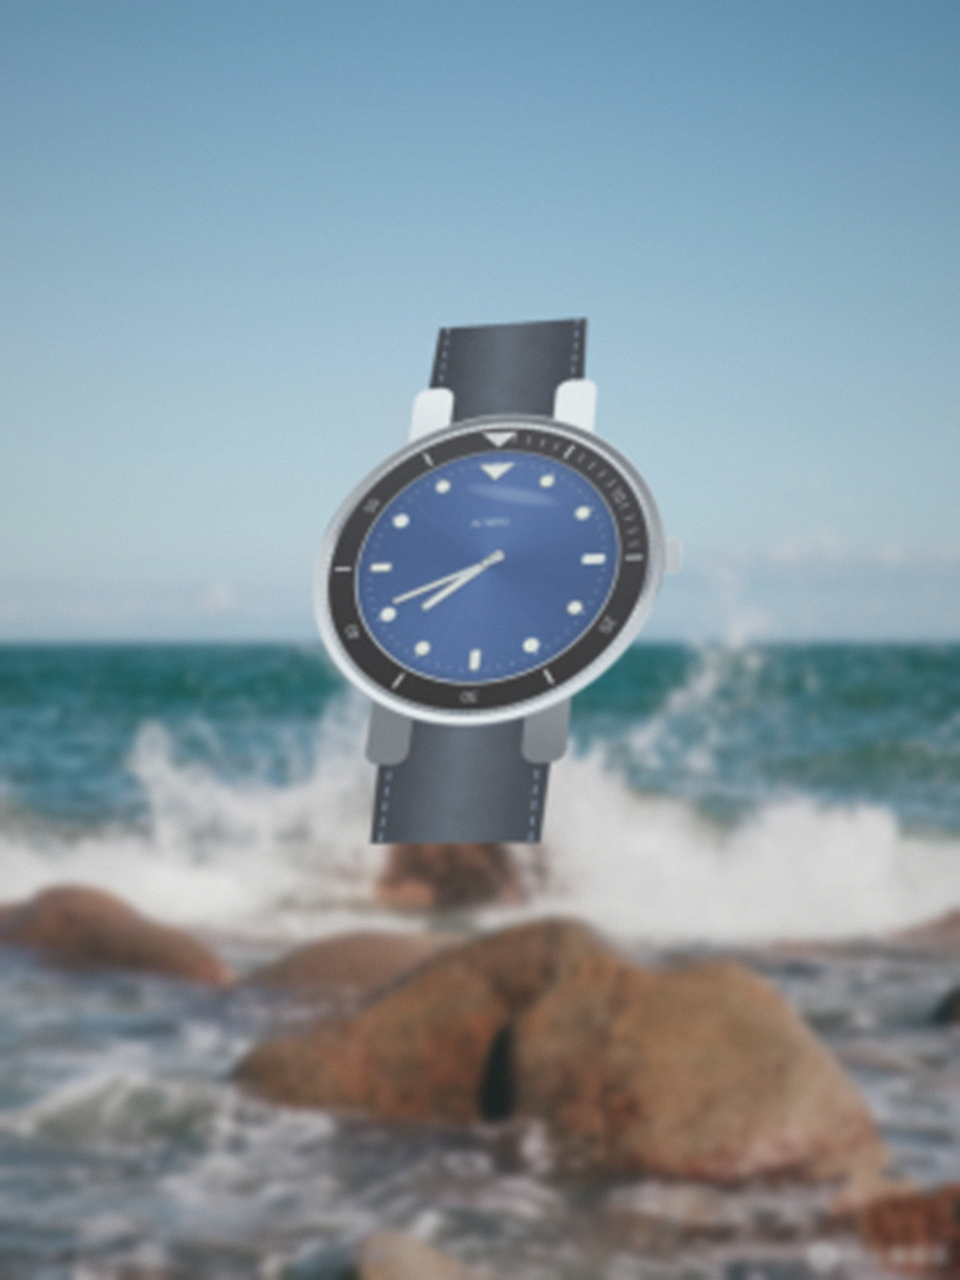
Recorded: h=7 m=41
